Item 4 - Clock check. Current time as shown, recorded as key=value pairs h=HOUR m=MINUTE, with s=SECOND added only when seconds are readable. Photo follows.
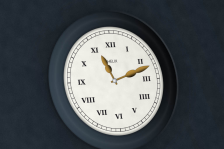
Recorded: h=11 m=12
